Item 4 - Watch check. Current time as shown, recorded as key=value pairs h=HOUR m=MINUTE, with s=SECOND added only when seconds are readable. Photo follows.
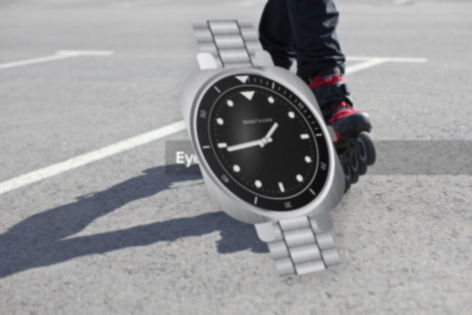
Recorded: h=1 m=44
